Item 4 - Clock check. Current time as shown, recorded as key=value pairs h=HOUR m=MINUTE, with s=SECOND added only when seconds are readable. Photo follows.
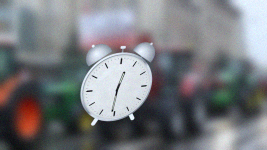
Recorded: h=12 m=31
